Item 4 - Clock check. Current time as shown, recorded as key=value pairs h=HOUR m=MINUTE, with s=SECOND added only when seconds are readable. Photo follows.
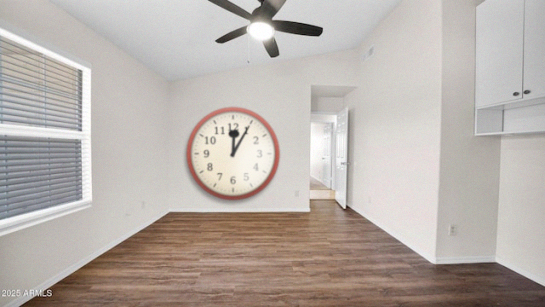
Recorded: h=12 m=5
